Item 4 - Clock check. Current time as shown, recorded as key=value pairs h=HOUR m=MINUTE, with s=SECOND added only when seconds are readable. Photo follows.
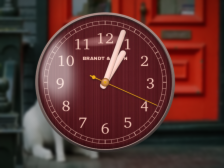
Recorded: h=1 m=3 s=19
